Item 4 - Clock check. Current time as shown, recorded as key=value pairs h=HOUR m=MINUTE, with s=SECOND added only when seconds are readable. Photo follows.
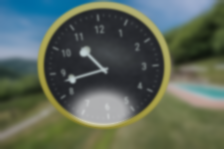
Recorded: h=10 m=43
